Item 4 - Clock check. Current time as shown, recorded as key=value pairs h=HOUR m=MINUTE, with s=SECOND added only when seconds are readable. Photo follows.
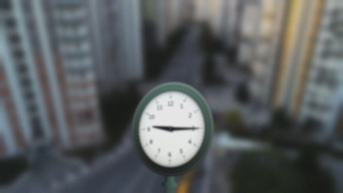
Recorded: h=9 m=15
